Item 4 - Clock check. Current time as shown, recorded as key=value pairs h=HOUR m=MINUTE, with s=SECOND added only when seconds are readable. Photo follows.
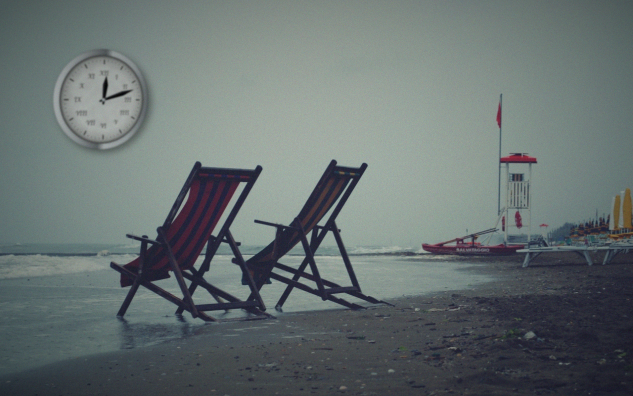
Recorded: h=12 m=12
